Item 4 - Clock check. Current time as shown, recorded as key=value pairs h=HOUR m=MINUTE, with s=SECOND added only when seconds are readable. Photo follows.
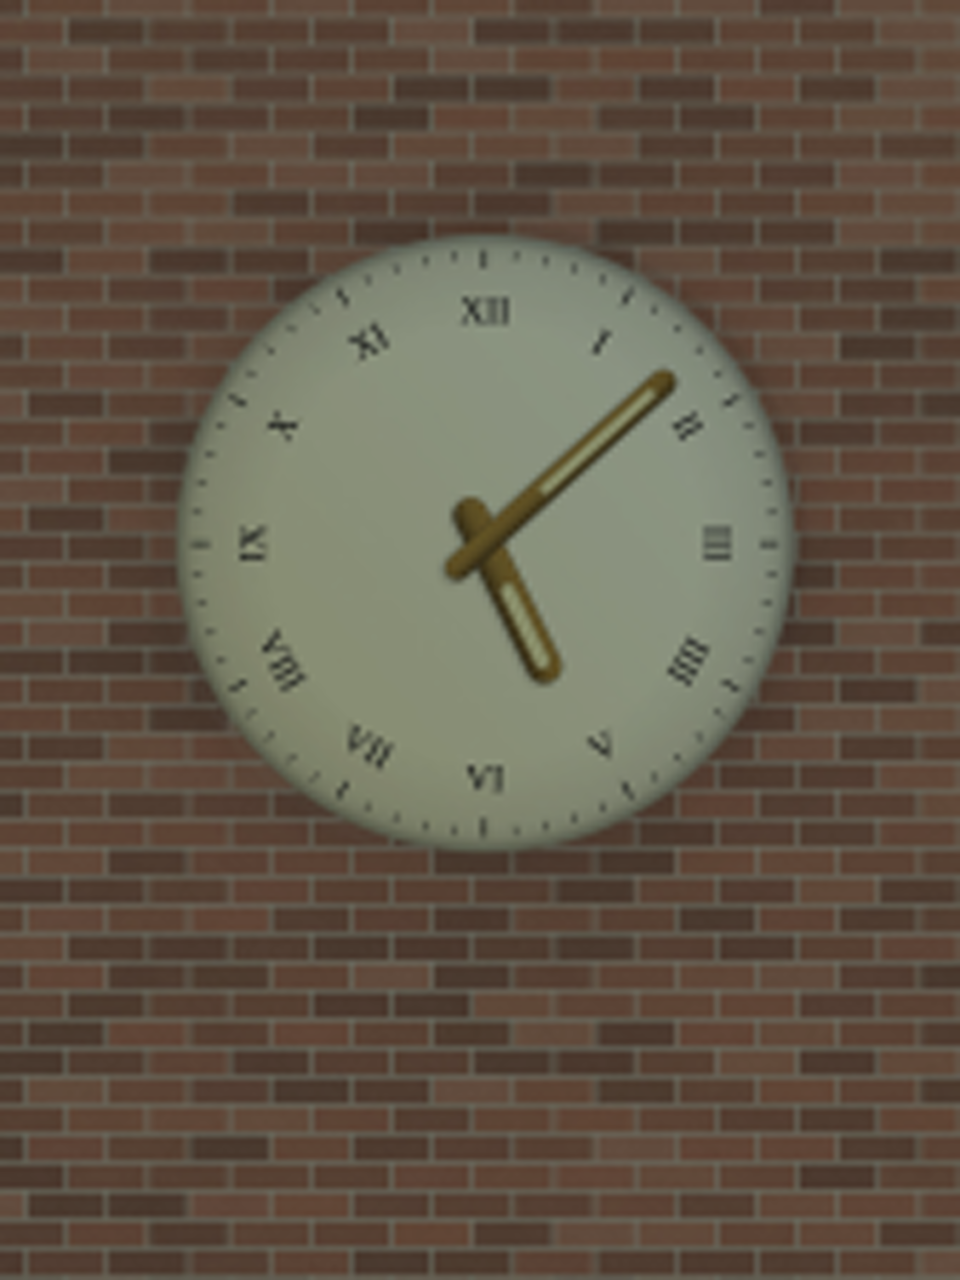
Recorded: h=5 m=8
